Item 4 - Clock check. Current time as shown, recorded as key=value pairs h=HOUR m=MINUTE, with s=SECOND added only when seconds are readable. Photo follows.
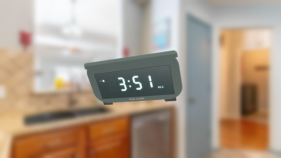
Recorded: h=3 m=51
